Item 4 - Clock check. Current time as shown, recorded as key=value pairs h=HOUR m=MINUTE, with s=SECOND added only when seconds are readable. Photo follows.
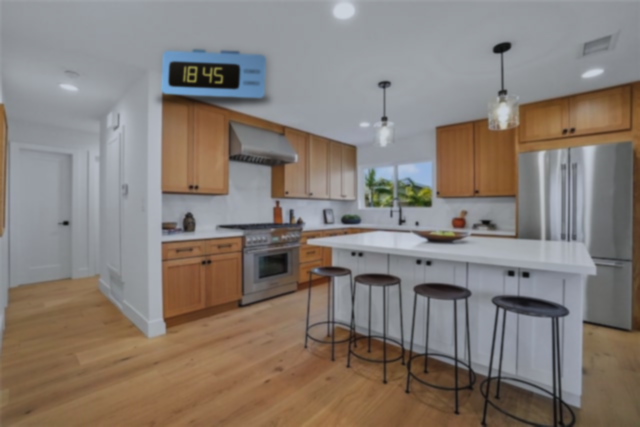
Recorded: h=18 m=45
